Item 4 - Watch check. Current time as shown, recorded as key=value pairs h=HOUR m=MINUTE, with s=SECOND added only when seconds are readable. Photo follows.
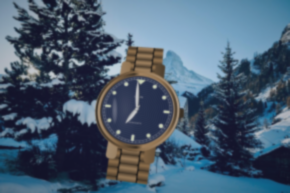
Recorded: h=6 m=59
